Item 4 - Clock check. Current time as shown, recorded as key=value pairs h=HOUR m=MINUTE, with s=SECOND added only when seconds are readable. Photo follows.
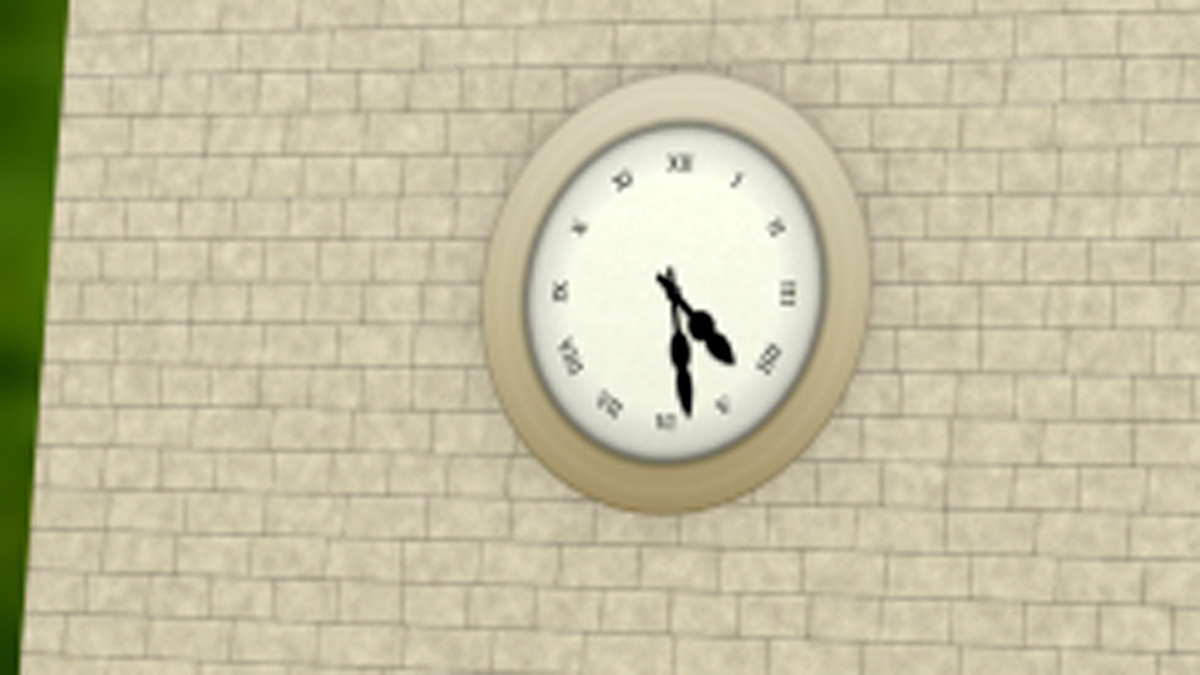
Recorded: h=4 m=28
